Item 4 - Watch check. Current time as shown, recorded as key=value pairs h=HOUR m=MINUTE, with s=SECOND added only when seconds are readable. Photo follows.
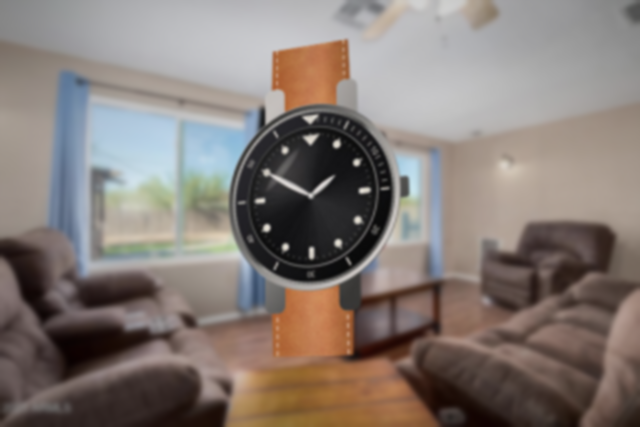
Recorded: h=1 m=50
